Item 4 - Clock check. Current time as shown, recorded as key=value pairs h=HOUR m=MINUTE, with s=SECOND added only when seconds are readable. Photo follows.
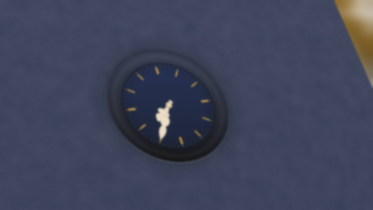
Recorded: h=7 m=35
